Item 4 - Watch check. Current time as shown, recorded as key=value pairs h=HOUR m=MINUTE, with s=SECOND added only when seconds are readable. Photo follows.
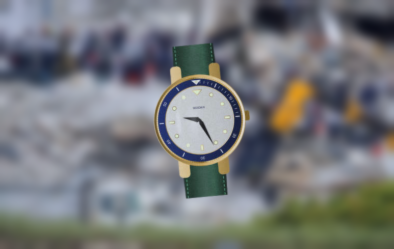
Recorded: h=9 m=26
